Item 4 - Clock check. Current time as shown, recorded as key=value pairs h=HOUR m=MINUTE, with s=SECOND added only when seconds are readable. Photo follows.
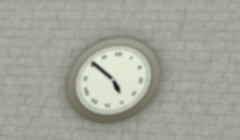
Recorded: h=4 m=51
